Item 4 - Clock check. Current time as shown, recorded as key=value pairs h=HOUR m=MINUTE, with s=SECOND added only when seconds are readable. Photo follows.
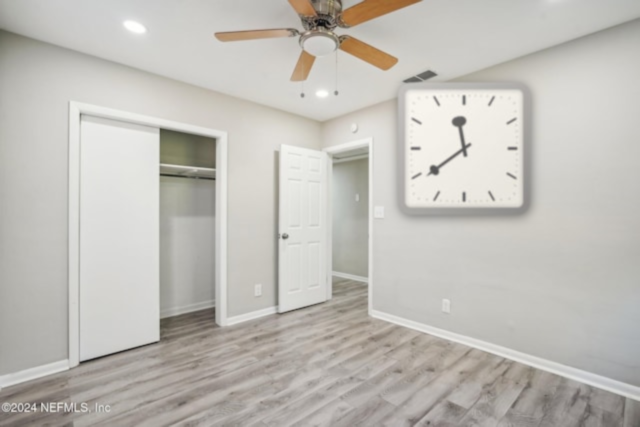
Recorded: h=11 m=39
